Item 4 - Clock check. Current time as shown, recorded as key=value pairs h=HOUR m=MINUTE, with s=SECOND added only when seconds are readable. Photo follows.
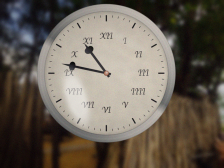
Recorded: h=10 m=47
